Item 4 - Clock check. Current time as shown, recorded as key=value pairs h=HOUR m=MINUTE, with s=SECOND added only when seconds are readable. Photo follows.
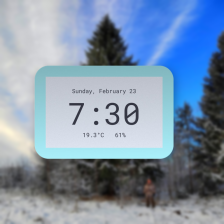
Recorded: h=7 m=30
